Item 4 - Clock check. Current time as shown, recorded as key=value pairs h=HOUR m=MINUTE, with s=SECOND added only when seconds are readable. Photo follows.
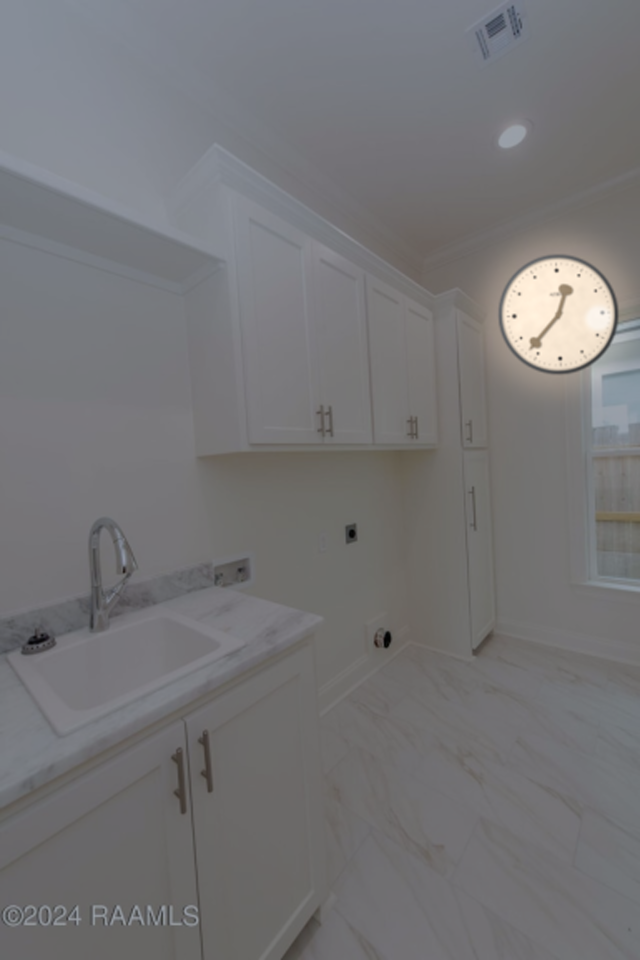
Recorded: h=12 m=37
